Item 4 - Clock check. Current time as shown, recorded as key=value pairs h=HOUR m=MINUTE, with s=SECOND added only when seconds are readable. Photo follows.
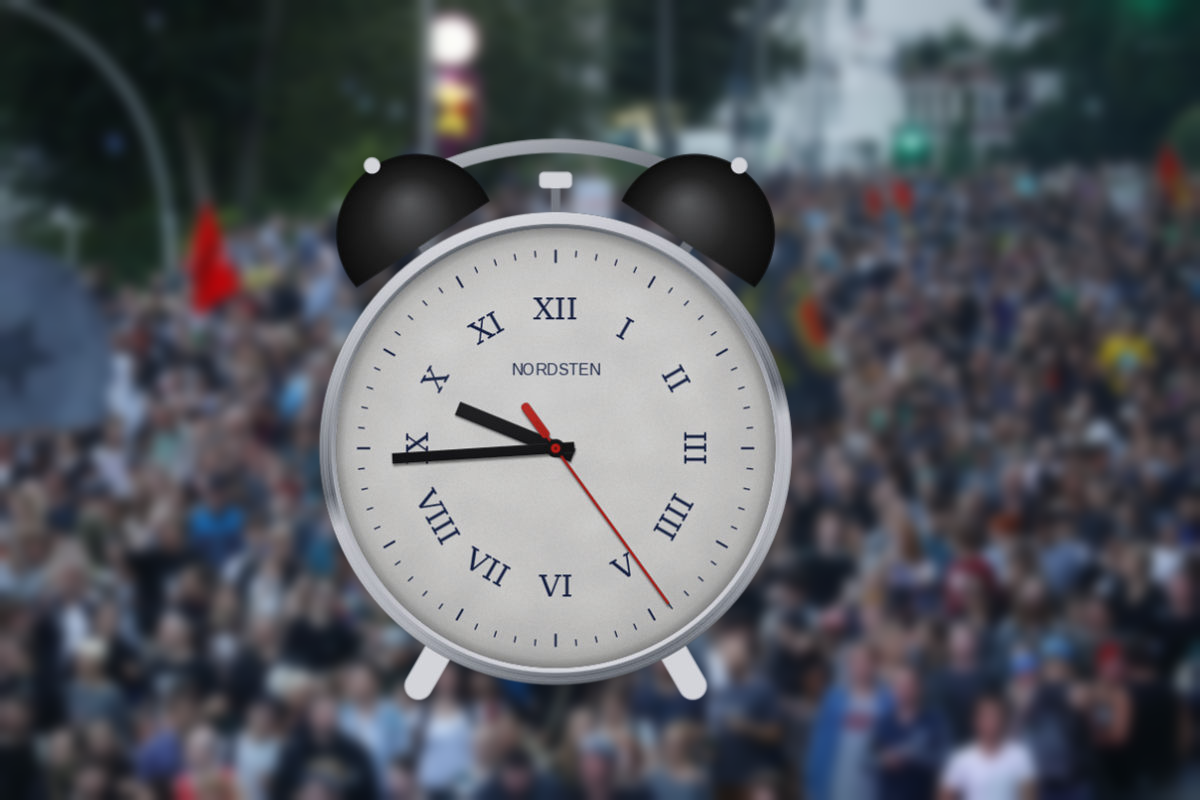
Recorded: h=9 m=44 s=24
